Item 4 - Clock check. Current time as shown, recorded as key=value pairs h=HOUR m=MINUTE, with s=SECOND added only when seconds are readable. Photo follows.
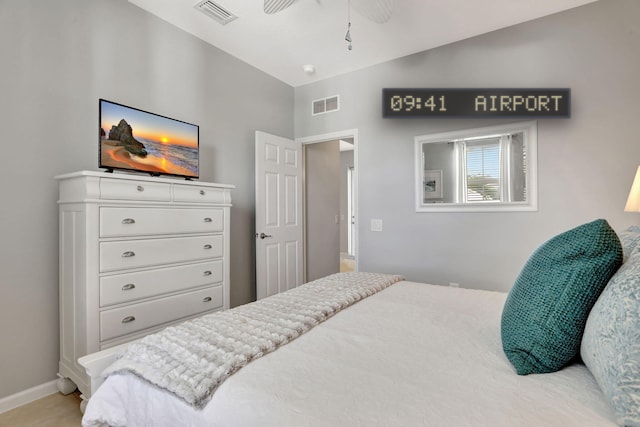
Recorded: h=9 m=41
